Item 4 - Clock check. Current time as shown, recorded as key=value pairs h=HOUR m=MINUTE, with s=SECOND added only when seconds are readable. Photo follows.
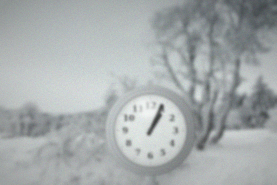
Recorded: h=1 m=4
